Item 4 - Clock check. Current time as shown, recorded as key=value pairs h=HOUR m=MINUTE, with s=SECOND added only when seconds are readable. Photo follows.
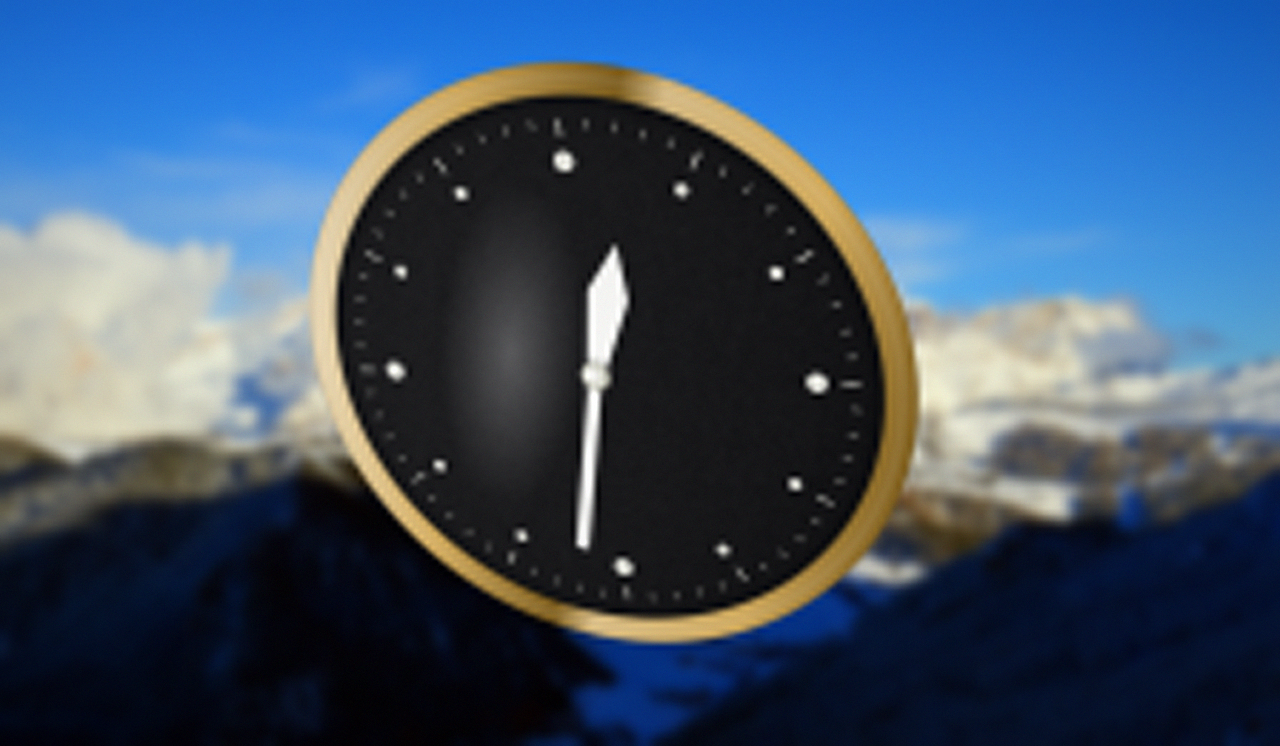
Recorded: h=12 m=32
